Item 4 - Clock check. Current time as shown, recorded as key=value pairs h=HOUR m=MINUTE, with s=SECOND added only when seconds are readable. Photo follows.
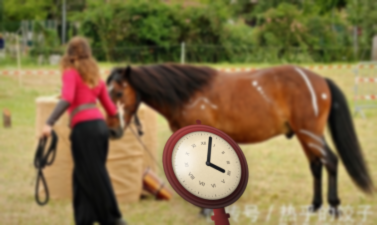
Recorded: h=4 m=3
